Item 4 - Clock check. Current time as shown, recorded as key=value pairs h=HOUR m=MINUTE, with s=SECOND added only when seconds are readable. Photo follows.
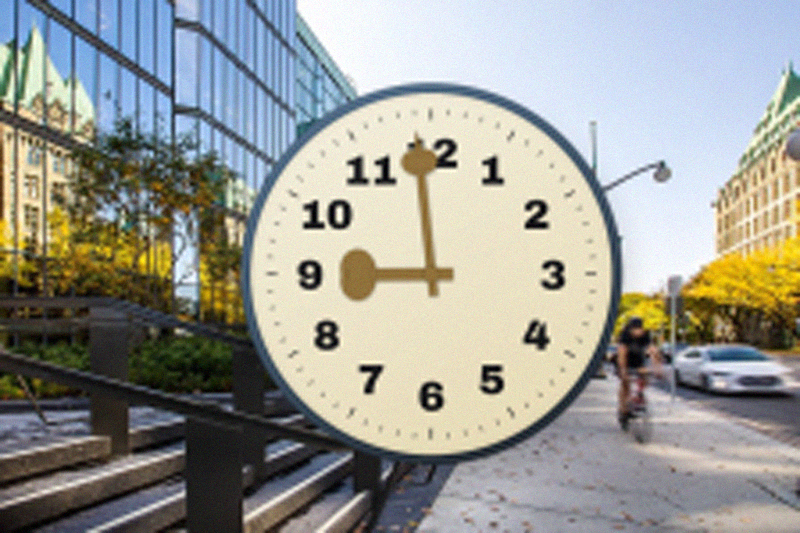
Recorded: h=8 m=59
